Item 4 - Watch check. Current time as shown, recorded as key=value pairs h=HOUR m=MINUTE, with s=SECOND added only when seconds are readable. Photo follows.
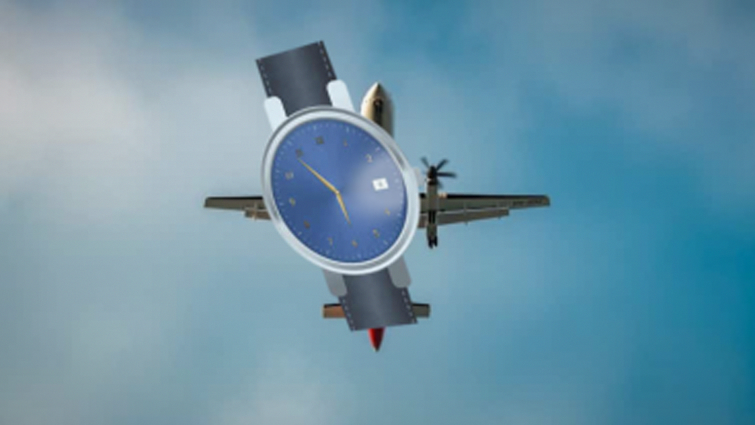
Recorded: h=5 m=54
